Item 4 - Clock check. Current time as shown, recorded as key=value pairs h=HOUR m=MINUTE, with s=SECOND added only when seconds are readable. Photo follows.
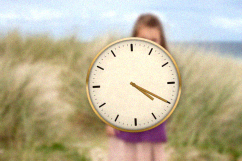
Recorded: h=4 m=20
